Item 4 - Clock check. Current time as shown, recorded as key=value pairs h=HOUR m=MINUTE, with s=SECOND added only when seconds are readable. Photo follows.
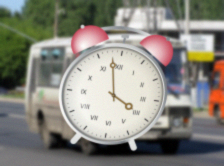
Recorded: h=3 m=58
